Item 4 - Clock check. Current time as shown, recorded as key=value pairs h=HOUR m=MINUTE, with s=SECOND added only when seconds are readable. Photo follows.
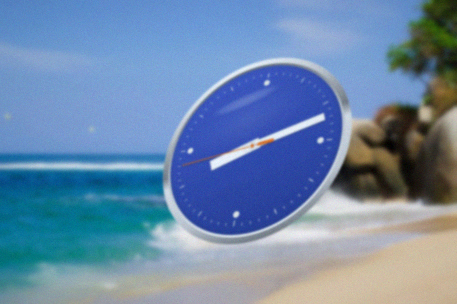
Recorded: h=8 m=11 s=43
